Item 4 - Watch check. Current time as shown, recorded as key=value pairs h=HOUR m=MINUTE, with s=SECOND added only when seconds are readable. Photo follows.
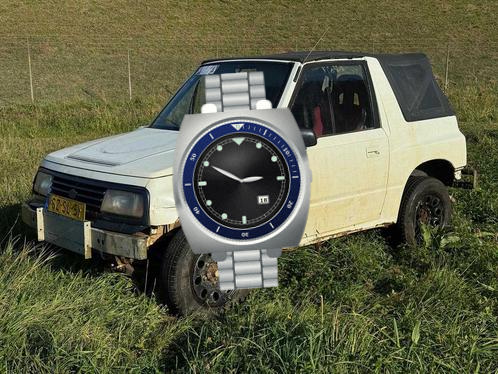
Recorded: h=2 m=50
